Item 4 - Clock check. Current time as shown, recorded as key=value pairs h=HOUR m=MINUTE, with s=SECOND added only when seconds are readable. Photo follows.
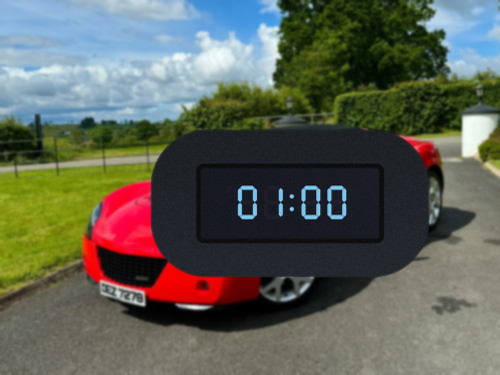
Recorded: h=1 m=0
